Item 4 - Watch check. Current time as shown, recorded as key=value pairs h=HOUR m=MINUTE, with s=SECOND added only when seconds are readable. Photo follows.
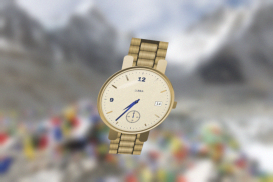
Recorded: h=7 m=36
